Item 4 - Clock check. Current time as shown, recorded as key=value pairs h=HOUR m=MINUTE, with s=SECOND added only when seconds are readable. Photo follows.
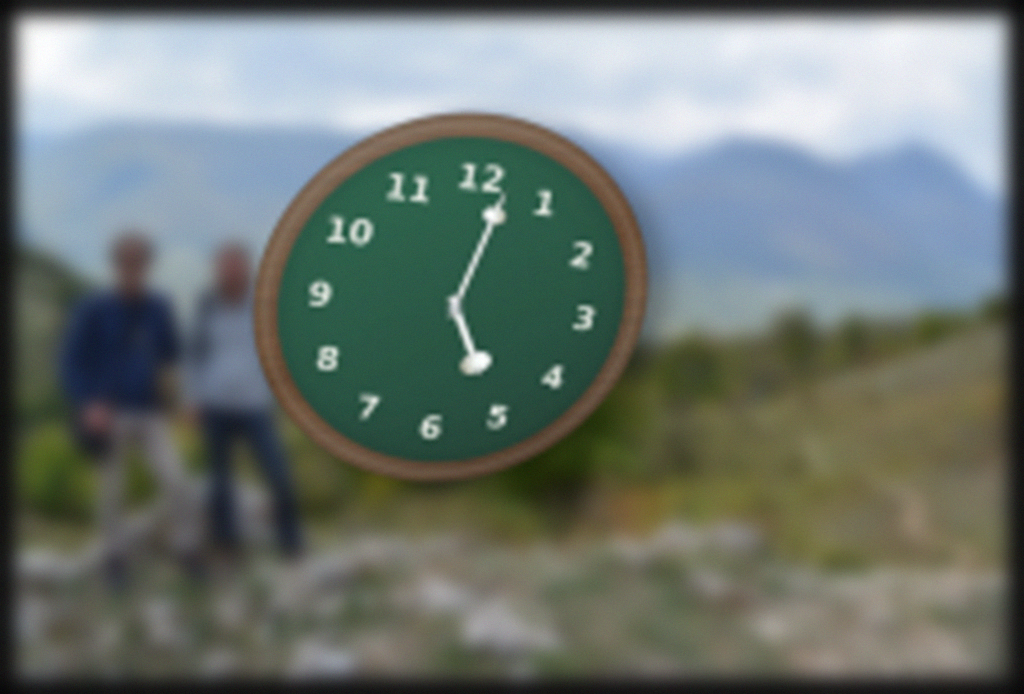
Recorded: h=5 m=2
